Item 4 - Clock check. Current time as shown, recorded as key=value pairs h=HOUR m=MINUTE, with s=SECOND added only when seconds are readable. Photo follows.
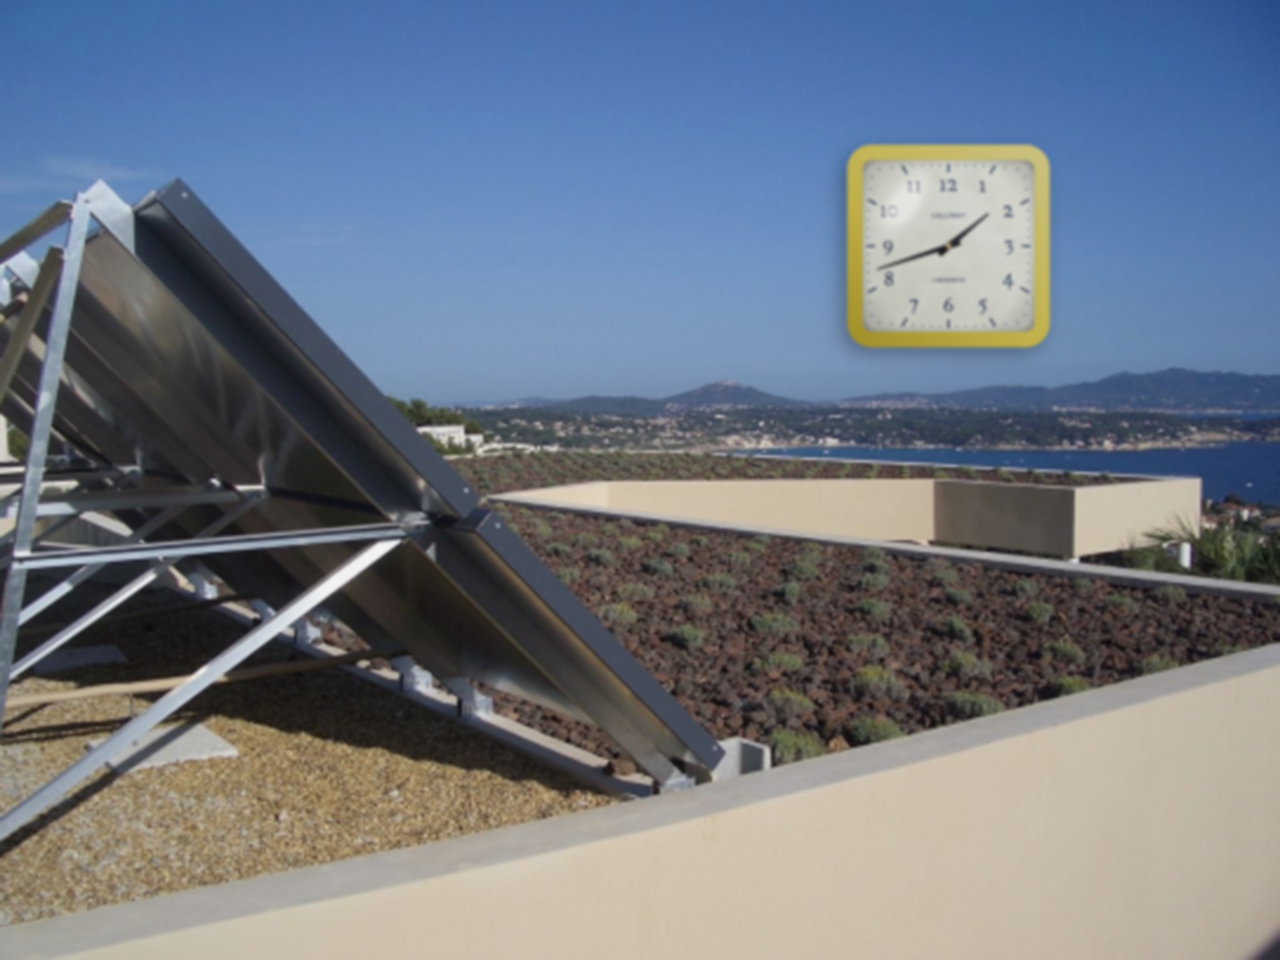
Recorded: h=1 m=42
